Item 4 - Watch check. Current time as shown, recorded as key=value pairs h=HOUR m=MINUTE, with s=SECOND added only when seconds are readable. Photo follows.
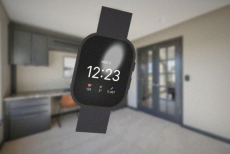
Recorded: h=12 m=23
